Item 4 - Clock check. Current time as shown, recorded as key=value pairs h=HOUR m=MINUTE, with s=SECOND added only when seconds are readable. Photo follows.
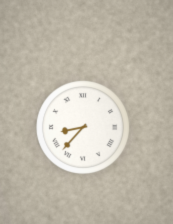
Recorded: h=8 m=37
